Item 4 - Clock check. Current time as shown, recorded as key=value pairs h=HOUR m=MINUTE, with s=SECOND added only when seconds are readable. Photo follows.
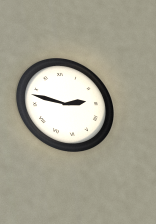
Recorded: h=2 m=48
